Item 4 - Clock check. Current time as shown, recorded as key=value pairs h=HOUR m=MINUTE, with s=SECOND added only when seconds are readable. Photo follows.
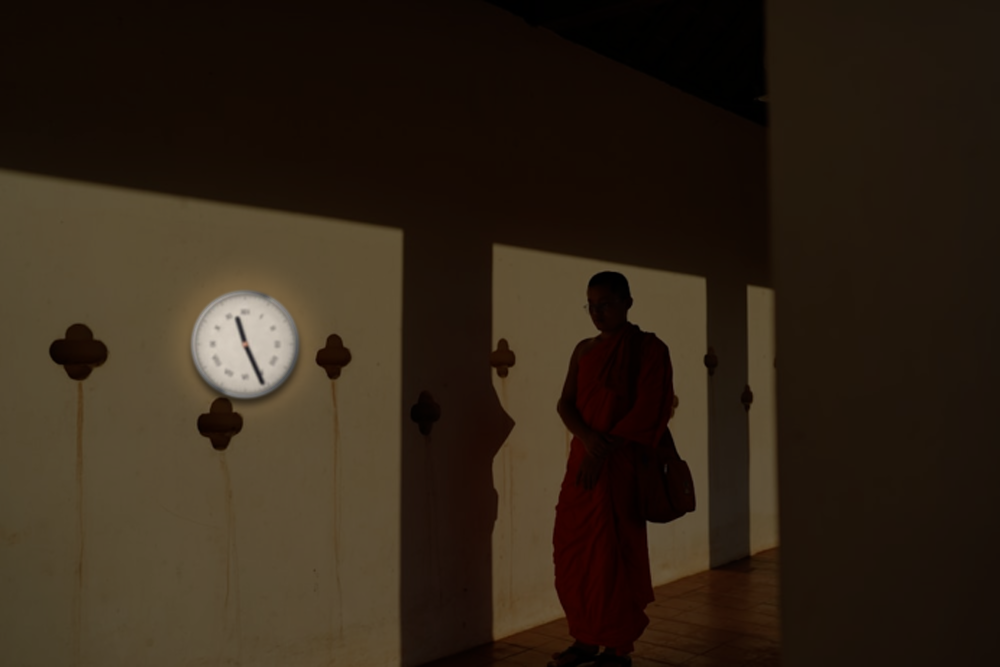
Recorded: h=11 m=26
